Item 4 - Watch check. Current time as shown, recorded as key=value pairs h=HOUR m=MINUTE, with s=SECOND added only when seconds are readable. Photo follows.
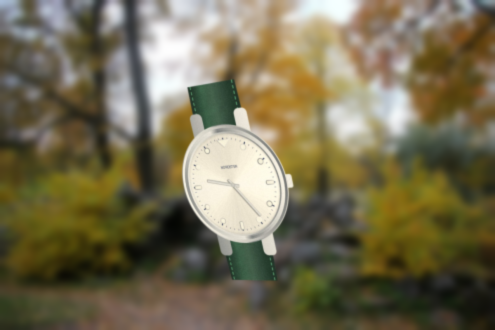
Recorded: h=9 m=24
